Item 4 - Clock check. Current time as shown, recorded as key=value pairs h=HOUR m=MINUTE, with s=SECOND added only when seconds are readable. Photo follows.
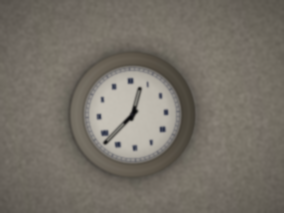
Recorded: h=12 m=38
